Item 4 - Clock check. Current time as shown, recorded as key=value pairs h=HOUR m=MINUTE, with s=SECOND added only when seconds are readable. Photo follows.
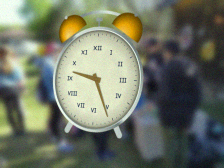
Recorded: h=9 m=26
